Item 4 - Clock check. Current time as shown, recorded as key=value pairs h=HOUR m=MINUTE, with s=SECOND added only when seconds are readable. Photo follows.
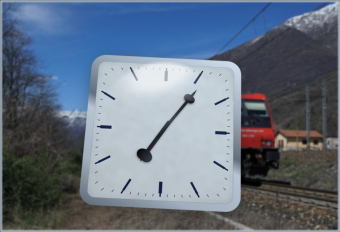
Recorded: h=7 m=6
